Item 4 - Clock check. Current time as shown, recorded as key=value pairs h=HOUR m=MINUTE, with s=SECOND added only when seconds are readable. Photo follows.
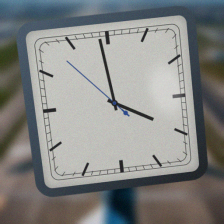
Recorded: h=3 m=58 s=53
